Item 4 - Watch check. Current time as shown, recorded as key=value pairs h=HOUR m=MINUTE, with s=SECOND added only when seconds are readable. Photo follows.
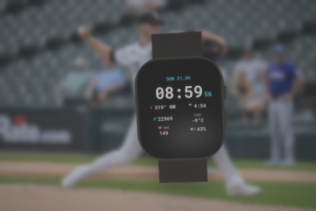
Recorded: h=8 m=59
